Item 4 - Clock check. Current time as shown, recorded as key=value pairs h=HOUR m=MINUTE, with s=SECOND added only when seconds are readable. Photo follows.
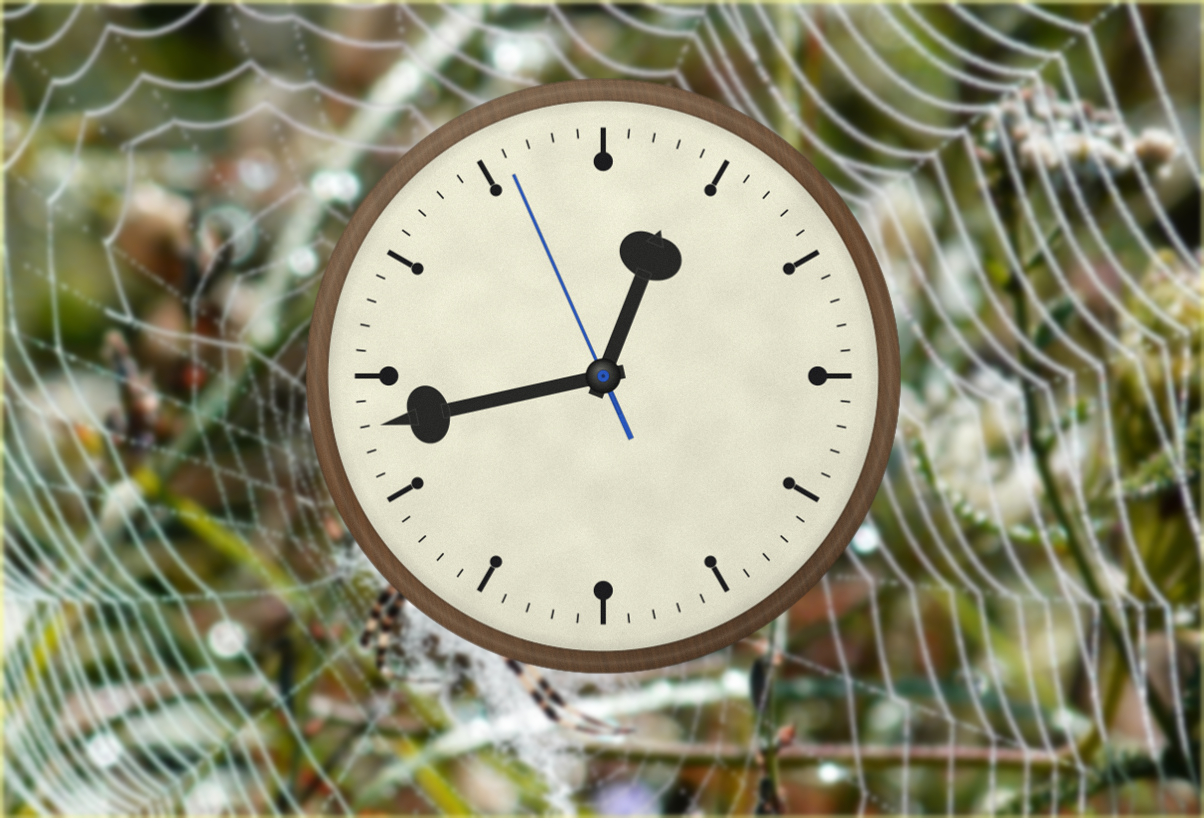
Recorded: h=12 m=42 s=56
